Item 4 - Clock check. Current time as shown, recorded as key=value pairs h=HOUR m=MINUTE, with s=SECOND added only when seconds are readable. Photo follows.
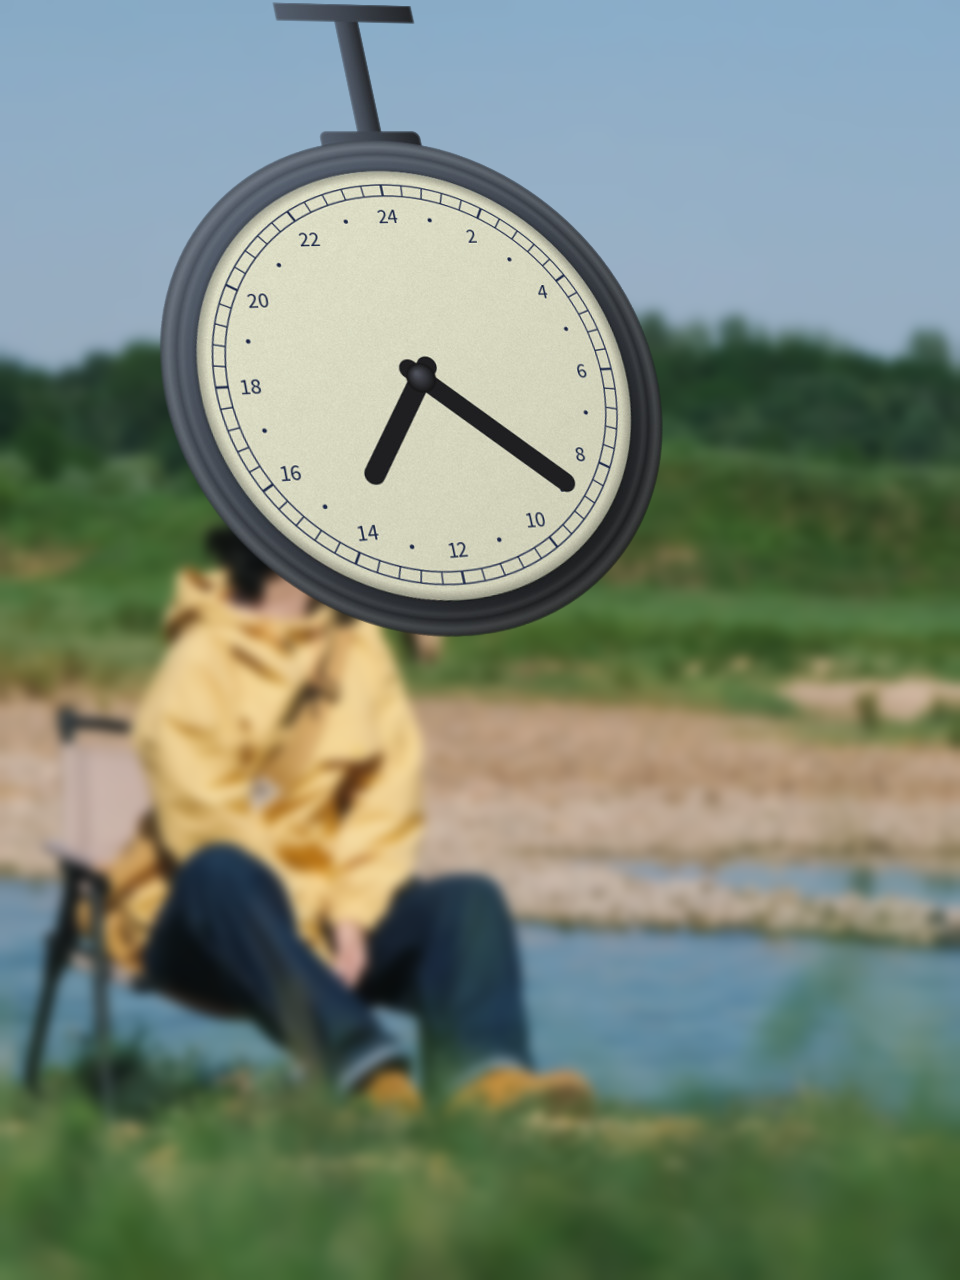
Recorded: h=14 m=22
